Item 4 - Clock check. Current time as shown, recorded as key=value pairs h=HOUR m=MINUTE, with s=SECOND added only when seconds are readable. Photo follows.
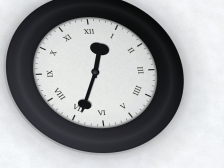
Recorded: h=12 m=34
